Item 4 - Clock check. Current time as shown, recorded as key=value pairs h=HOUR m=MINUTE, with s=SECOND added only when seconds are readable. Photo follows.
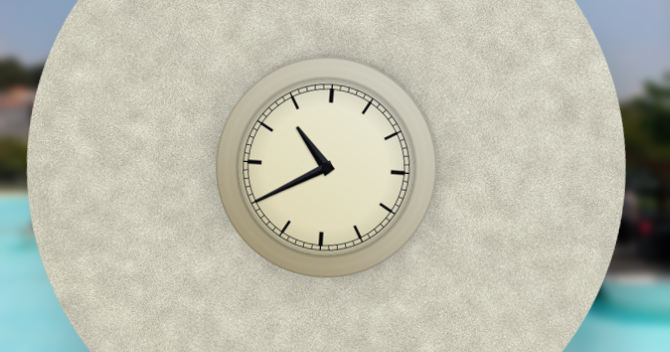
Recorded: h=10 m=40
